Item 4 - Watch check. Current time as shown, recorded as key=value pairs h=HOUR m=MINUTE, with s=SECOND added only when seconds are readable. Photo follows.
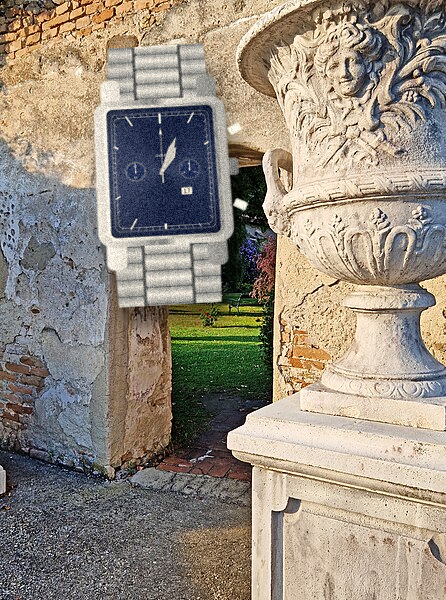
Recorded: h=1 m=4
